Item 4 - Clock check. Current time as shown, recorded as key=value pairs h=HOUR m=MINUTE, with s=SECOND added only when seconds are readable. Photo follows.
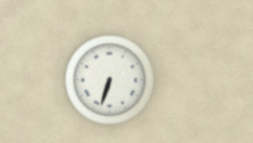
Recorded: h=6 m=33
